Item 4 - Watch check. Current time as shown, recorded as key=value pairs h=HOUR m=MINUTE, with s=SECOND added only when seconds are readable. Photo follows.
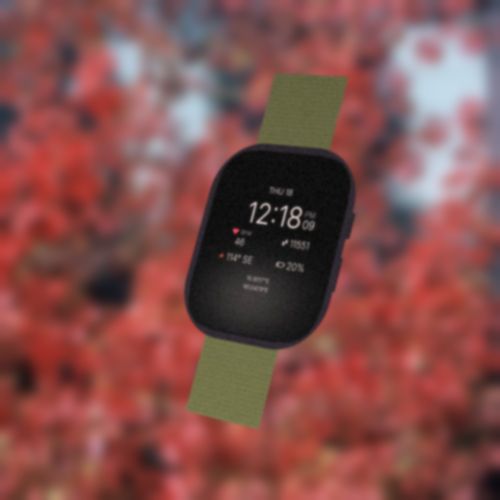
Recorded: h=12 m=18
